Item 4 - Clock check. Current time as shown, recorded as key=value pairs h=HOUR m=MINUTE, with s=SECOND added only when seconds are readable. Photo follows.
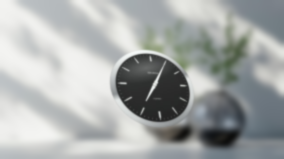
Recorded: h=7 m=5
